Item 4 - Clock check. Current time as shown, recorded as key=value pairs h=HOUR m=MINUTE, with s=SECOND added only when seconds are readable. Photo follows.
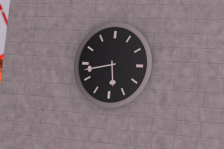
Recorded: h=5 m=43
